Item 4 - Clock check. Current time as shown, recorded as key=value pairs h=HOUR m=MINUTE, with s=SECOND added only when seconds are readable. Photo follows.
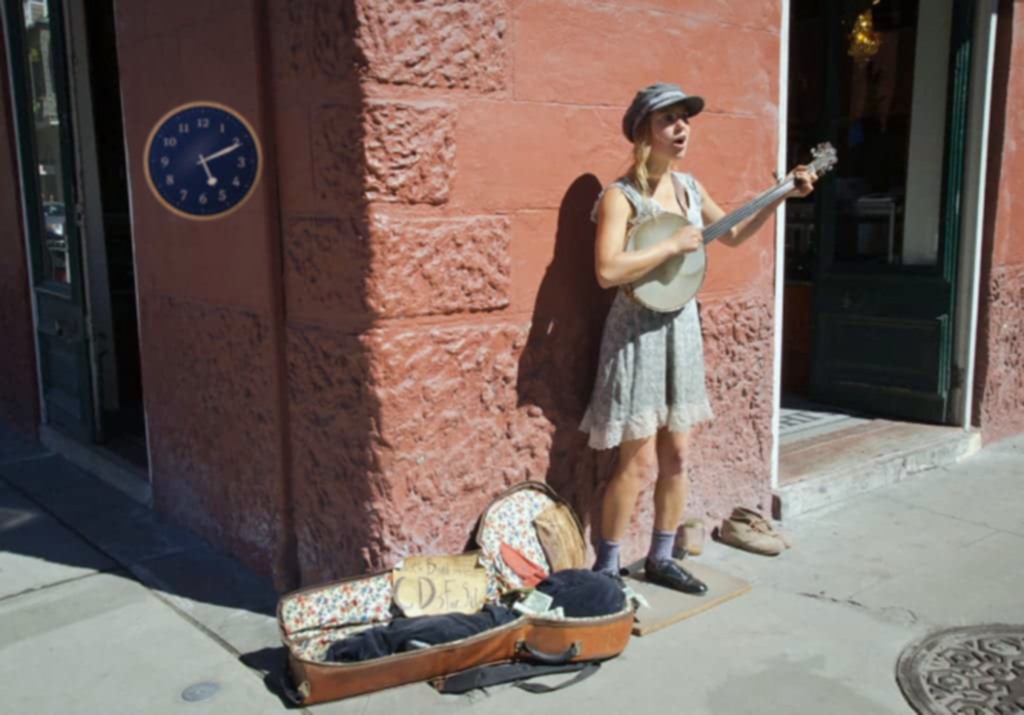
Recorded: h=5 m=11
